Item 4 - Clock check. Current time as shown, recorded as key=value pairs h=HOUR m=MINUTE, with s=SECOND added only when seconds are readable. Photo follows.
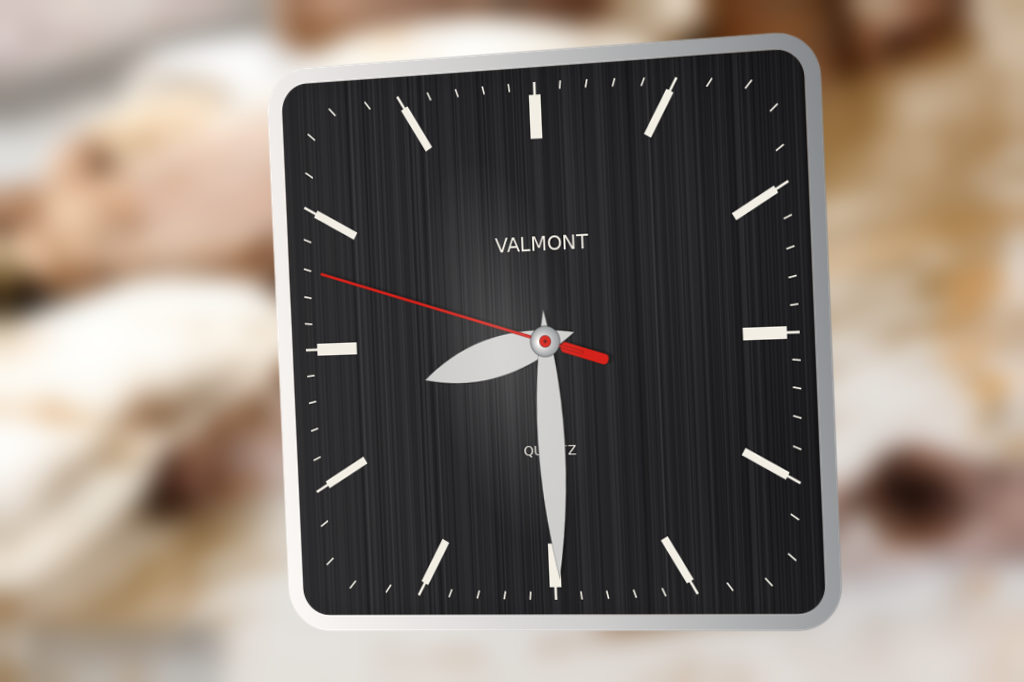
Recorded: h=8 m=29 s=48
